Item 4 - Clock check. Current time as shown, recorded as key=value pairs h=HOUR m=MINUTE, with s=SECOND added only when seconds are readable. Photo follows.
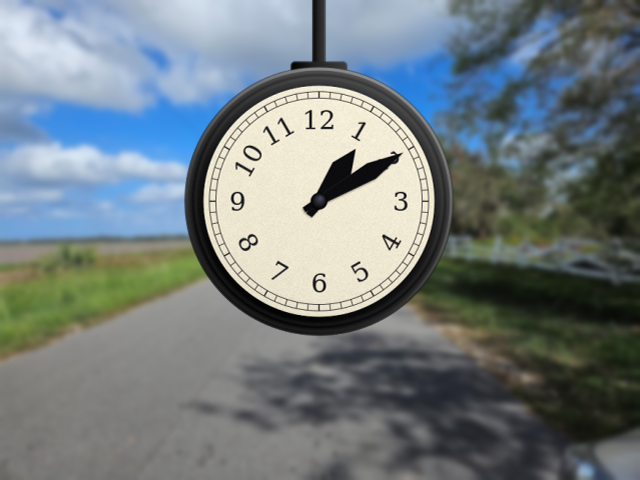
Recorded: h=1 m=10
